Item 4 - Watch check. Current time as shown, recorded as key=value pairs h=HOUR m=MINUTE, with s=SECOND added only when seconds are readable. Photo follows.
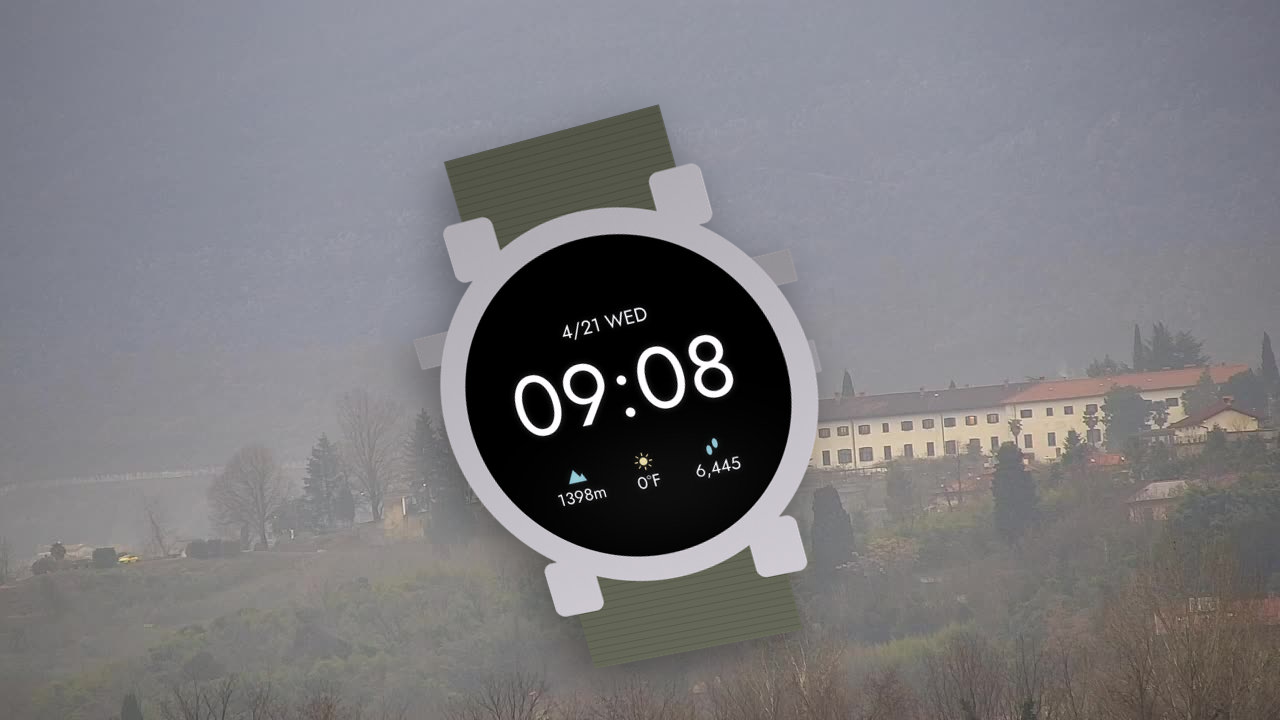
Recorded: h=9 m=8
